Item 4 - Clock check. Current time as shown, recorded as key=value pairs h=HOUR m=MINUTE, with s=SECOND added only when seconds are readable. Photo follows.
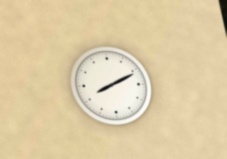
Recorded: h=8 m=11
